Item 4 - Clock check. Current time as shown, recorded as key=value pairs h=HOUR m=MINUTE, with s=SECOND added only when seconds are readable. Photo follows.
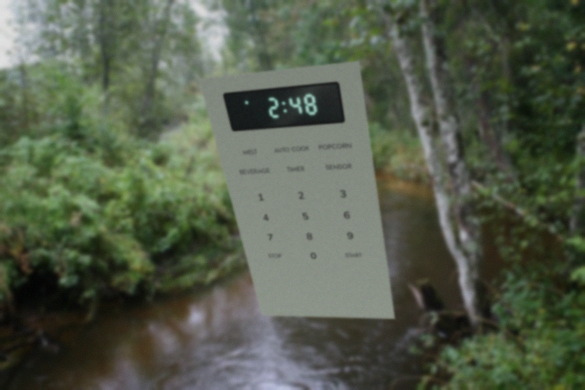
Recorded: h=2 m=48
